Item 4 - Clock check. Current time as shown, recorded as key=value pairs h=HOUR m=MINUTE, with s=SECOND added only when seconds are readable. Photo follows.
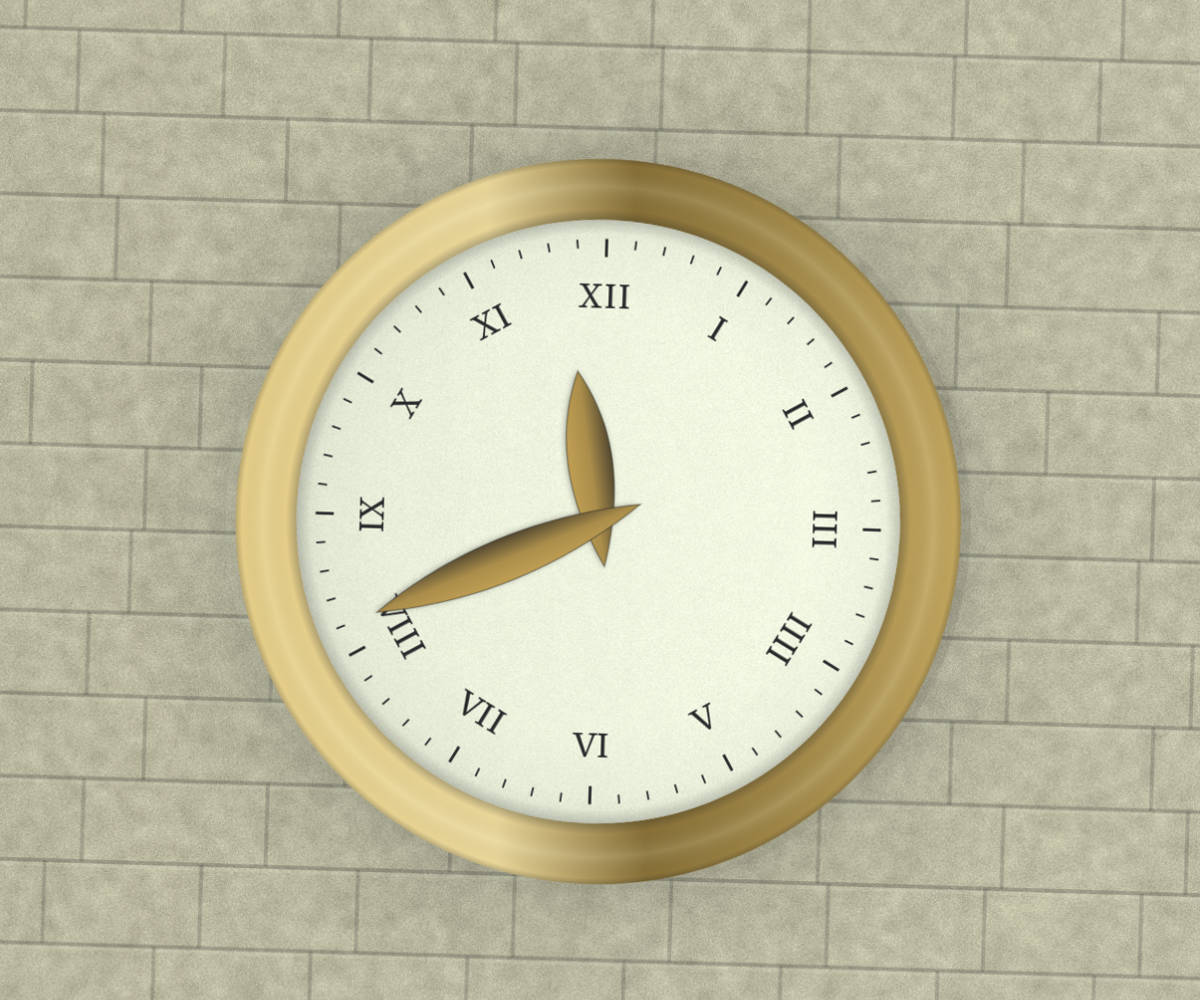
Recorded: h=11 m=41
